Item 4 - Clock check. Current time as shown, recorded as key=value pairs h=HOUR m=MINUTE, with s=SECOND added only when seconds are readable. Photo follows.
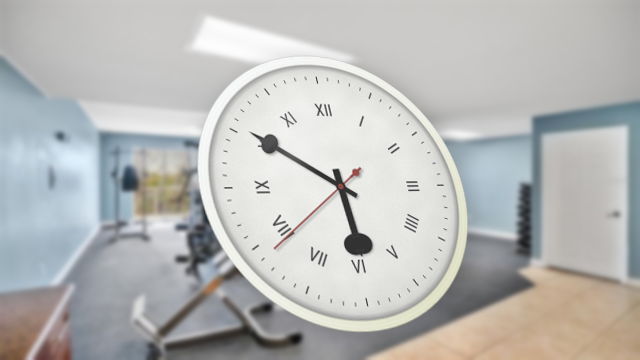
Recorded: h=5 m=50 s=39
